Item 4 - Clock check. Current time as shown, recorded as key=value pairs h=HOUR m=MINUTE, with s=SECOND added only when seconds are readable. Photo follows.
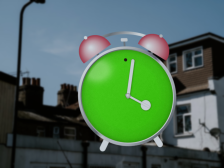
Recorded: h=4 m=2
